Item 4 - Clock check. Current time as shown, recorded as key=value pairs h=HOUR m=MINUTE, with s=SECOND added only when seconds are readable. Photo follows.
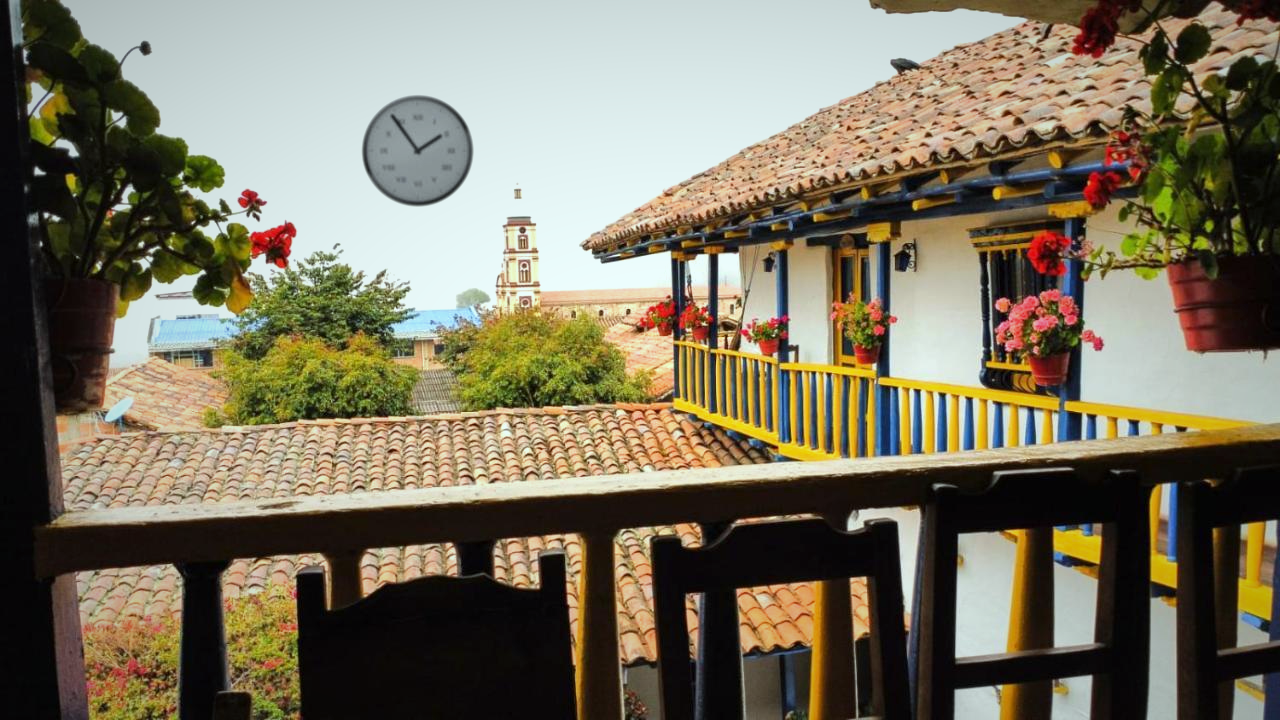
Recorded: h=1 m=54
